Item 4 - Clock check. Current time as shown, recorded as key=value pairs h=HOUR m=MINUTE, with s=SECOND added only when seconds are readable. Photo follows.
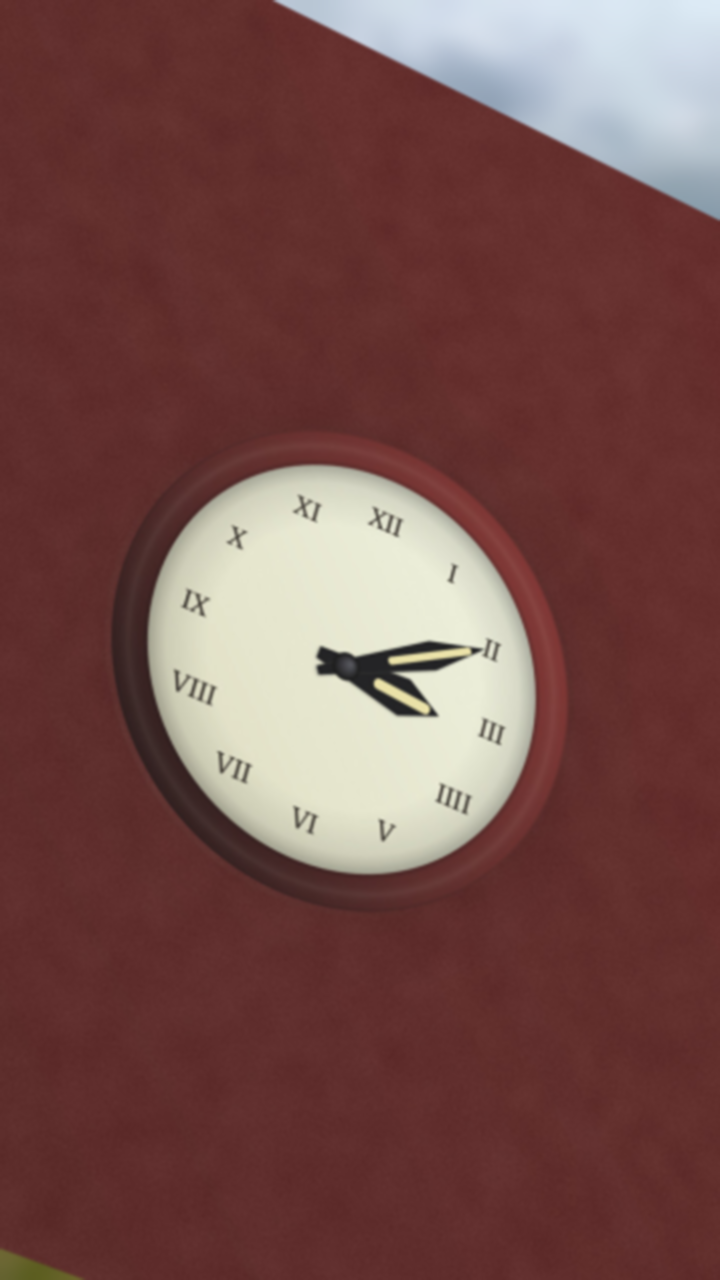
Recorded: h=3 m=10
